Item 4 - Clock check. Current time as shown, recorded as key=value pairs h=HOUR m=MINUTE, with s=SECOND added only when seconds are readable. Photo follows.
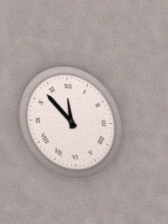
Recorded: h=11 m=53
